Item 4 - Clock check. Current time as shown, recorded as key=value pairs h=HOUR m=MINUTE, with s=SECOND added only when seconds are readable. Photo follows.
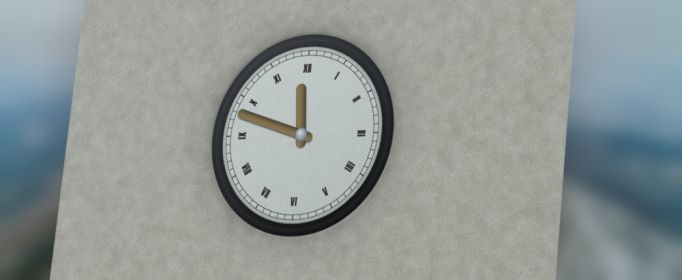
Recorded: h=11 m=48
